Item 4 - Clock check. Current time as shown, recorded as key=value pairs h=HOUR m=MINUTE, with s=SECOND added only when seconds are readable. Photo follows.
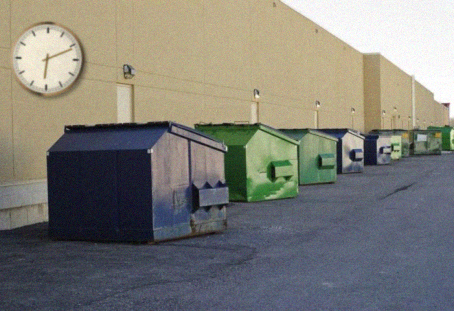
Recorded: h=6 m=11
